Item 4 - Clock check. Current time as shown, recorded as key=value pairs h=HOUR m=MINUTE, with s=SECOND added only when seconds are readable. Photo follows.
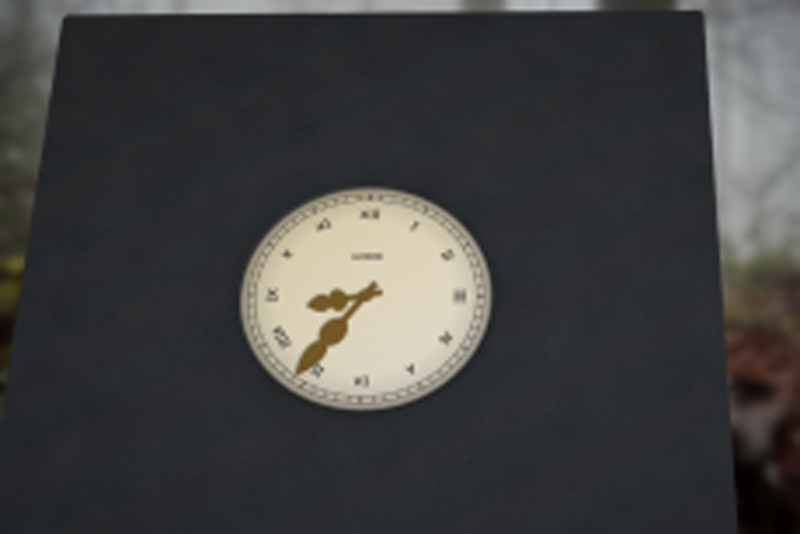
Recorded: h=8 m=36
